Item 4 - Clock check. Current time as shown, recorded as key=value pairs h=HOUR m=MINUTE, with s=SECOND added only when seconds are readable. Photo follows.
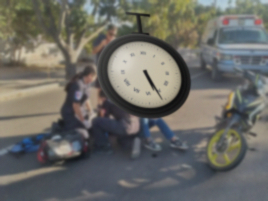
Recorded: h=5 m=26
